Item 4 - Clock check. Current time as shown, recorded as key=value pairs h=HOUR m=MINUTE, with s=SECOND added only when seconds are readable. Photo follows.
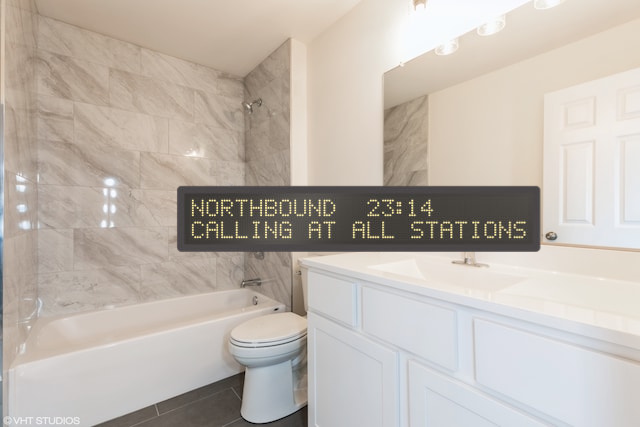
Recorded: h=23 m=14
